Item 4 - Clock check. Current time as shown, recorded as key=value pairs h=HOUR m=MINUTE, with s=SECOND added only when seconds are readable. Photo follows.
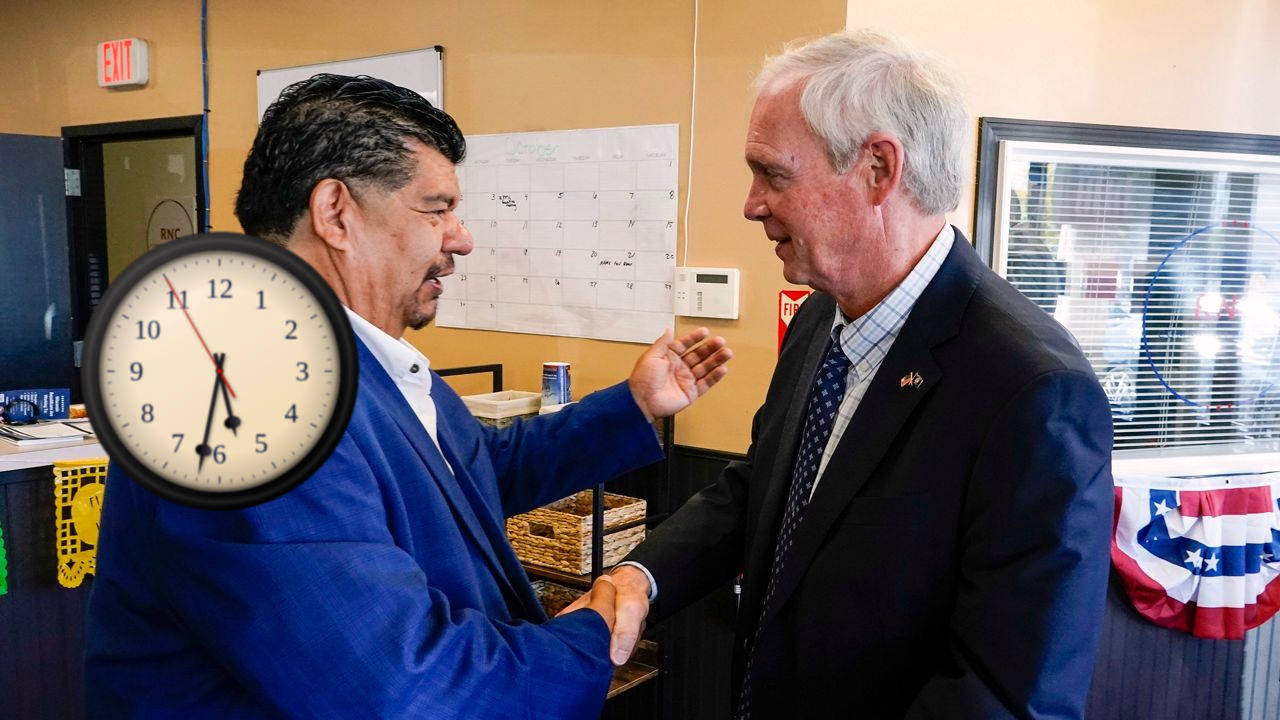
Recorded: h=5 m=31 s=55
